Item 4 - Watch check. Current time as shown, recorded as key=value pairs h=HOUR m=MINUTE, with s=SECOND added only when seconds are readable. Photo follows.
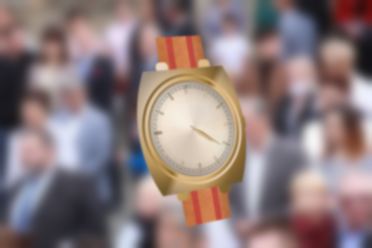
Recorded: h=4 m=21
